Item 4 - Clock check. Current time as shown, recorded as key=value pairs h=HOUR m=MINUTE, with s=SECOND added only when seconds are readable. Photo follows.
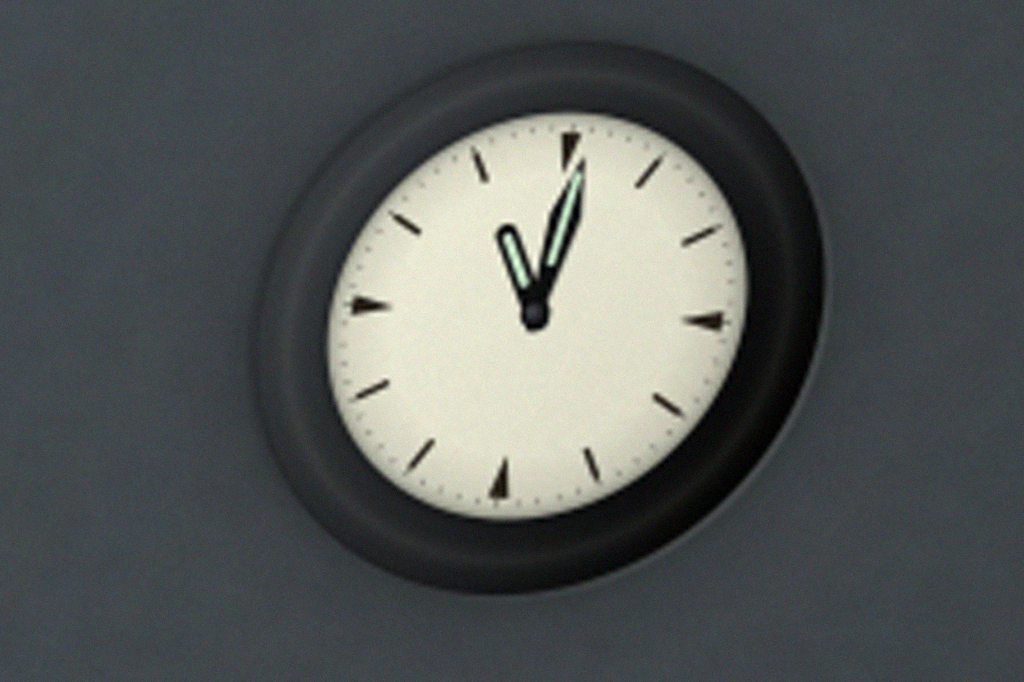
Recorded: h=11 m=1
